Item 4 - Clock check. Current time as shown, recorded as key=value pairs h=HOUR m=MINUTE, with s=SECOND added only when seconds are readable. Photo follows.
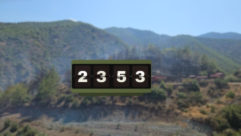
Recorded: h=23 m=53
